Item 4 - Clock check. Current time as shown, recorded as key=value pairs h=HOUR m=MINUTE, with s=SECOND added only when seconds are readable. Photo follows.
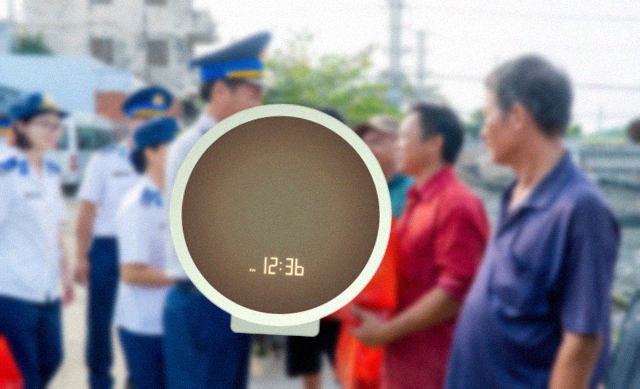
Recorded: h=12 m=36
